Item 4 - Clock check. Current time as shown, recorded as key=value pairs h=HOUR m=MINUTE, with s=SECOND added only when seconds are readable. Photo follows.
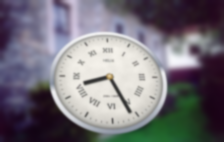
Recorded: h=8 m=26
